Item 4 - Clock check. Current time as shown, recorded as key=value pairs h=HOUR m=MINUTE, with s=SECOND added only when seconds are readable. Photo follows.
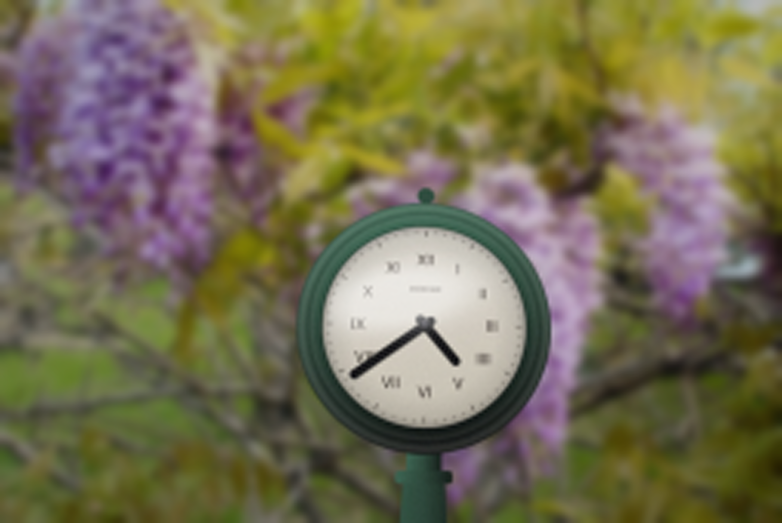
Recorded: h=4 m=39
